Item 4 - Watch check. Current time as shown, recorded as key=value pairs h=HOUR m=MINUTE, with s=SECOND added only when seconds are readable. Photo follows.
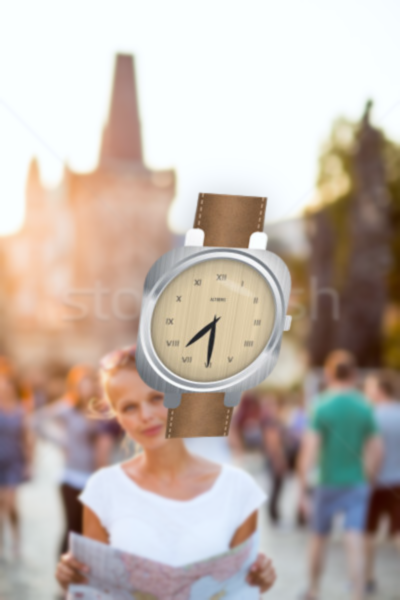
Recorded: h=7 m=30
